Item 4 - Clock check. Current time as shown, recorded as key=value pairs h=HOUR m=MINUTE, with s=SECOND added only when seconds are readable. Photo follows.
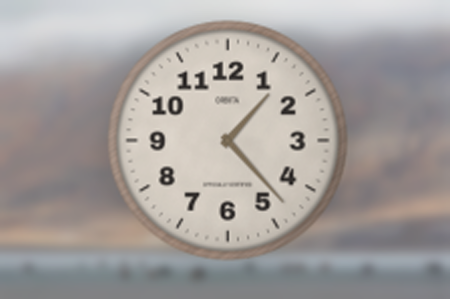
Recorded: h=1 m=23
